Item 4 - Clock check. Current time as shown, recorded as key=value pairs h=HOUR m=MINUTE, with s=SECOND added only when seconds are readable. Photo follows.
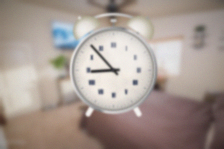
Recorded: h=8 m=53
